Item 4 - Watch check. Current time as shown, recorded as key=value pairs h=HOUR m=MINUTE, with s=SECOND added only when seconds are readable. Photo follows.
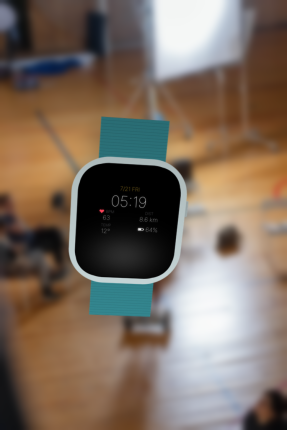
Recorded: h=5 m=19
